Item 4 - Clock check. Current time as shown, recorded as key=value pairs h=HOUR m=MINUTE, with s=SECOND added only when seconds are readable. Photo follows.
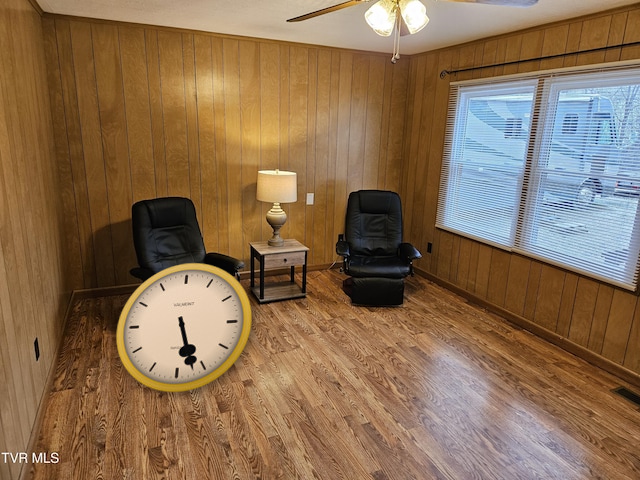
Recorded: h=5 m=27
